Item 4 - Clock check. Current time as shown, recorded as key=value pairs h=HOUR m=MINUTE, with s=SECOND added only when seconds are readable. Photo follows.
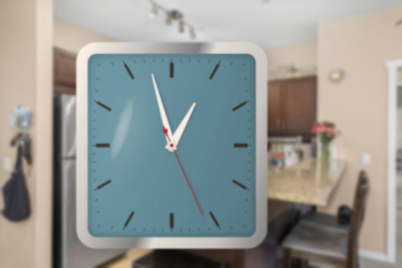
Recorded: h=12 m=57 s=26
